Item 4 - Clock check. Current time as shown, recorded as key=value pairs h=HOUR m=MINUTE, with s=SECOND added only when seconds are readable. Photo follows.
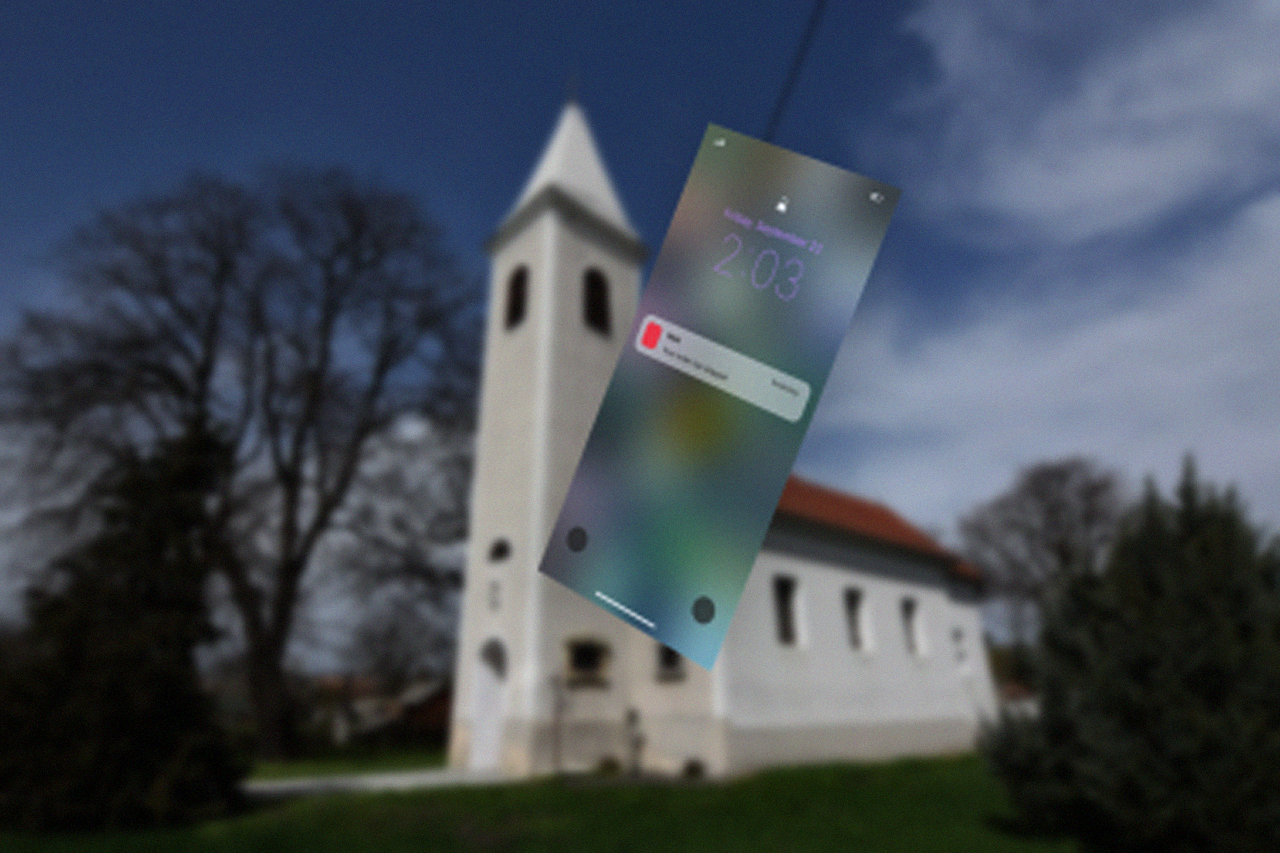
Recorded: h=2 m=3
